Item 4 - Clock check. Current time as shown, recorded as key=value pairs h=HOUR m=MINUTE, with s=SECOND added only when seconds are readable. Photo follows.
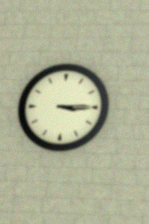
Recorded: h=3 m=15
